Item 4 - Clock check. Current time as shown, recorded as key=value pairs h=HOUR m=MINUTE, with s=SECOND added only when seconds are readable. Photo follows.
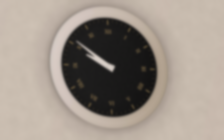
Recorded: h=9 m=51
